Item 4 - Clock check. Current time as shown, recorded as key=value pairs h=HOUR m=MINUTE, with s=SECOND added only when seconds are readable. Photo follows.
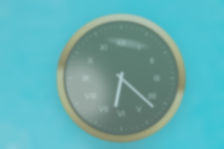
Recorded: h=6 m=22
